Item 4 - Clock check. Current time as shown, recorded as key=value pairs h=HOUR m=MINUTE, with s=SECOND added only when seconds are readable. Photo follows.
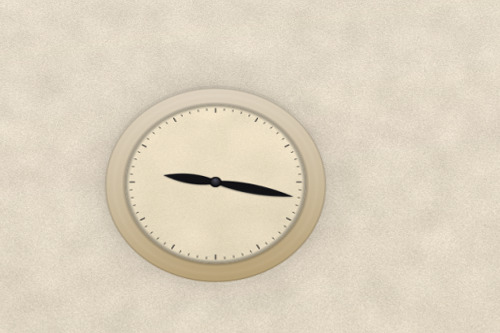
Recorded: h=9 m=17
